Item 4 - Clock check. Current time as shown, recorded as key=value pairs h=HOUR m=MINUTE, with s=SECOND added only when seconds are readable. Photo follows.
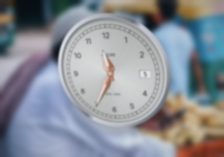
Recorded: h=11 m=35
